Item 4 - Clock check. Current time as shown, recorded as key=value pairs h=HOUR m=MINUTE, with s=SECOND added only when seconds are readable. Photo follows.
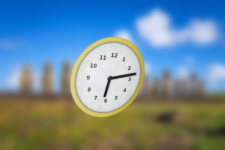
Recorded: h=6 m=13
